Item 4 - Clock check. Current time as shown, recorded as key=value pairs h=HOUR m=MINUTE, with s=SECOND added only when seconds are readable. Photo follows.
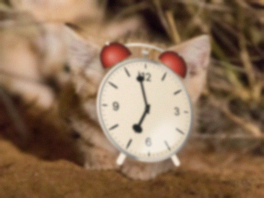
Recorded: h=6 m=58
